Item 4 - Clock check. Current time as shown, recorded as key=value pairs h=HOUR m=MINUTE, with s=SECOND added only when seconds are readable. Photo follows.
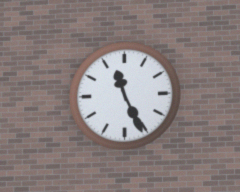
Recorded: h=11 m=26
